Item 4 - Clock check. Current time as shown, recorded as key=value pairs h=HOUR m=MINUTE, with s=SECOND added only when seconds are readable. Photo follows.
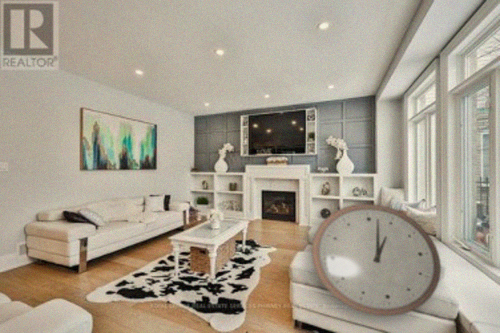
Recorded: h=1 m=2
